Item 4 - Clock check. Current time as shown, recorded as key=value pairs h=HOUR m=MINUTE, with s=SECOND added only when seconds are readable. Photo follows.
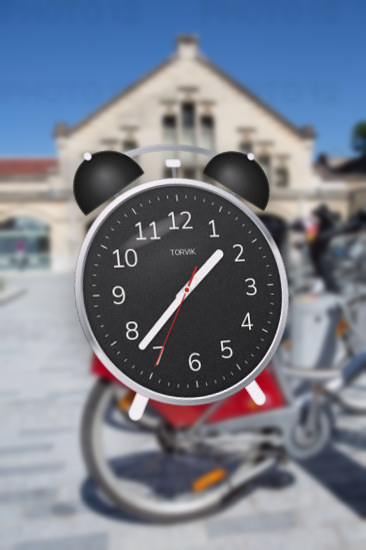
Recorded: h=1 m=37 s=35
